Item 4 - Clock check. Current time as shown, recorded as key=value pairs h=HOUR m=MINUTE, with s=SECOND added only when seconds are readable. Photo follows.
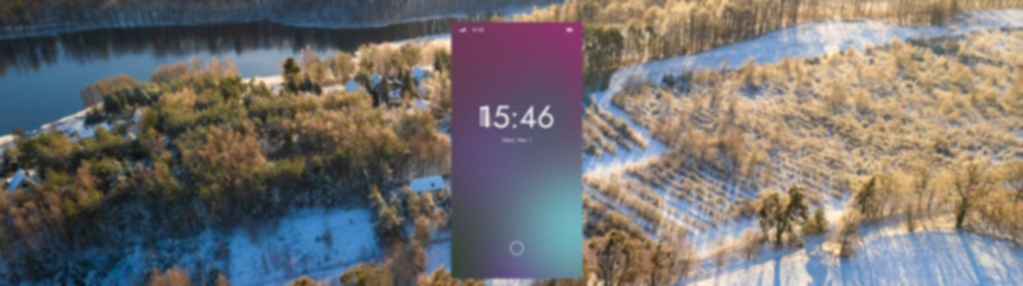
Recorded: h=15 m=46
